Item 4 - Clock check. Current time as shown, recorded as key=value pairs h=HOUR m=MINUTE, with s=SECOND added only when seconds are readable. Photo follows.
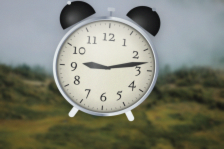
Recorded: h=9 m=13
